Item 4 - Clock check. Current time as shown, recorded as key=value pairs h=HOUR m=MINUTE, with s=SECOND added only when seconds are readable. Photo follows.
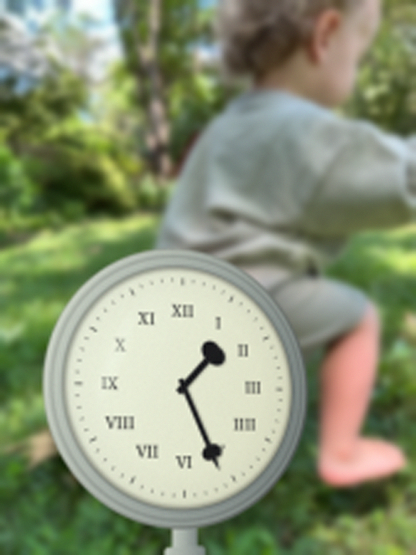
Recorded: h=1 m=26
